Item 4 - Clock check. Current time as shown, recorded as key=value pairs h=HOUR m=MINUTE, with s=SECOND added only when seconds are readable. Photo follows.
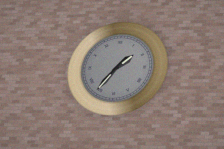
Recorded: h=1 m=36
